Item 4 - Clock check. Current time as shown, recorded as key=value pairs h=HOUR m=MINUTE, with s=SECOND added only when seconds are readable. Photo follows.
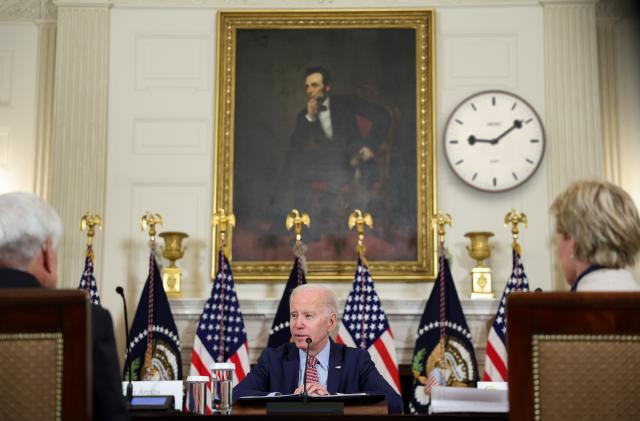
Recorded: h=9 m=9
